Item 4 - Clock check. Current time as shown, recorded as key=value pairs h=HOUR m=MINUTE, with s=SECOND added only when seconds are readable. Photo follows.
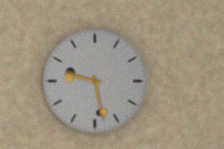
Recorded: h=9 m=28
